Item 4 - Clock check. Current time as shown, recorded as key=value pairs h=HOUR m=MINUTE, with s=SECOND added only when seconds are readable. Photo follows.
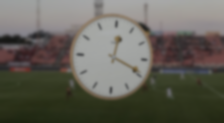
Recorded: h=12 m=19
